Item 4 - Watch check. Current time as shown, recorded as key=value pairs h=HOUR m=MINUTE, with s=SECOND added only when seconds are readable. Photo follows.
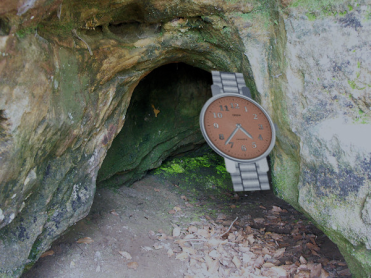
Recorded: h=4 m=37
